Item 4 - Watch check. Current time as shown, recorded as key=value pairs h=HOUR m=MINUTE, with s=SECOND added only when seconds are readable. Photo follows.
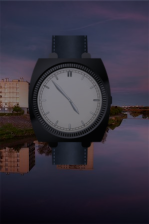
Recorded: h=4 m=53
